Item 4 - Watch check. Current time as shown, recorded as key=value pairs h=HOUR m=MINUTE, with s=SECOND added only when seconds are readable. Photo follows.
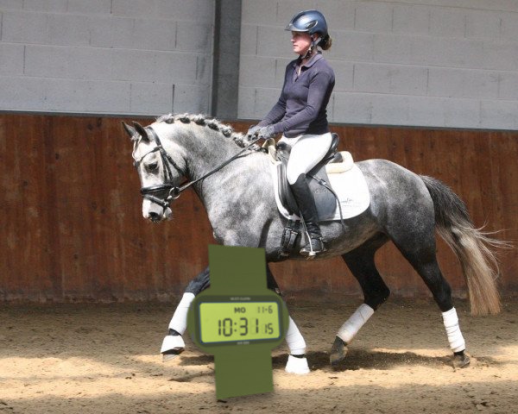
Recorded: h=10 m=31 s=15
